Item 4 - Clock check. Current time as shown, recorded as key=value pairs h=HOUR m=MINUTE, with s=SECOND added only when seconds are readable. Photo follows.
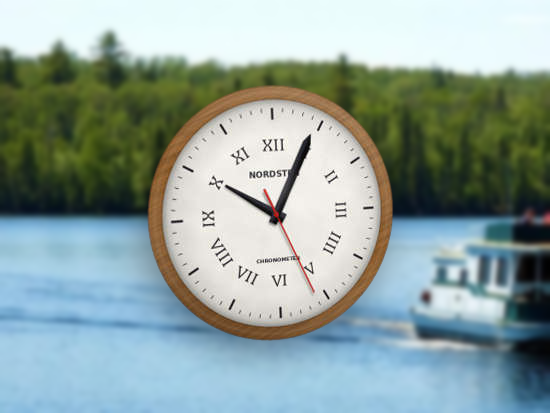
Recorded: h=10 m=4 s=26
